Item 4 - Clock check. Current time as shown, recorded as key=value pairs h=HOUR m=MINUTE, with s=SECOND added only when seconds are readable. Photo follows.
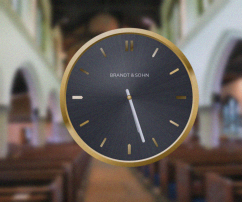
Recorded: h=5 m=27
